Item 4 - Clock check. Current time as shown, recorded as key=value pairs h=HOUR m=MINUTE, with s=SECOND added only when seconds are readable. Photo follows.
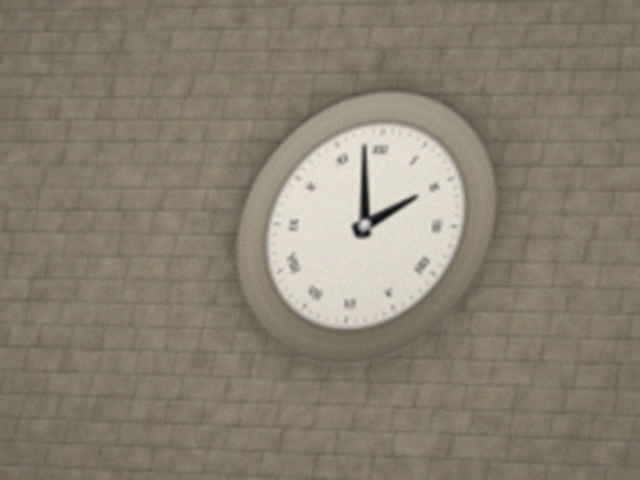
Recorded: h=1 m=58
